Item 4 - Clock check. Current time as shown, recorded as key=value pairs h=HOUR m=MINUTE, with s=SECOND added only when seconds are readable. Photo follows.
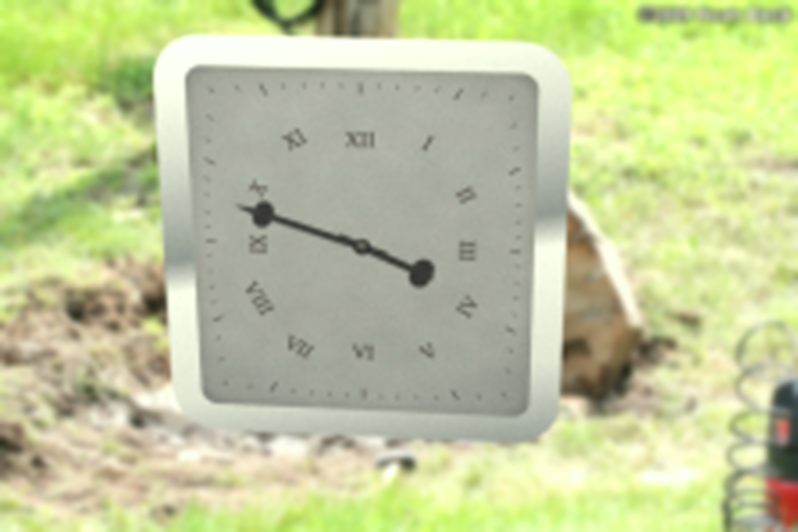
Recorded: h=3 m=48
